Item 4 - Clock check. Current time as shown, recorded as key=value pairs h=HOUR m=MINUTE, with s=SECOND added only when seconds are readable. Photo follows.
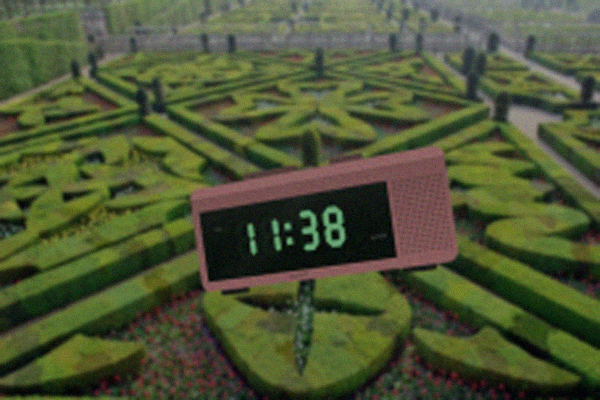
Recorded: h=11 m=38
